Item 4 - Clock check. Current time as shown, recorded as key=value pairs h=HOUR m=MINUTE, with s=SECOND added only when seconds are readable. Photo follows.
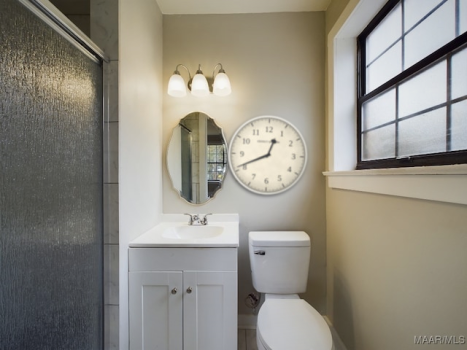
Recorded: h=12 m=41
